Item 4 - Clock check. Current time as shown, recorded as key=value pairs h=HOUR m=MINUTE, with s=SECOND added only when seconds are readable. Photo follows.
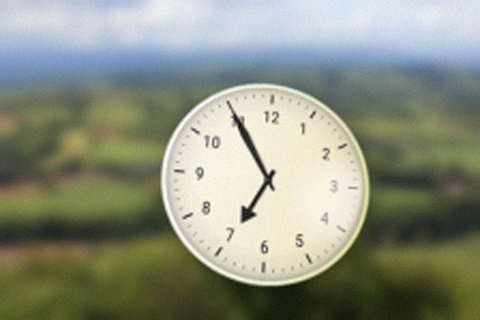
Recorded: h=6 m=55
